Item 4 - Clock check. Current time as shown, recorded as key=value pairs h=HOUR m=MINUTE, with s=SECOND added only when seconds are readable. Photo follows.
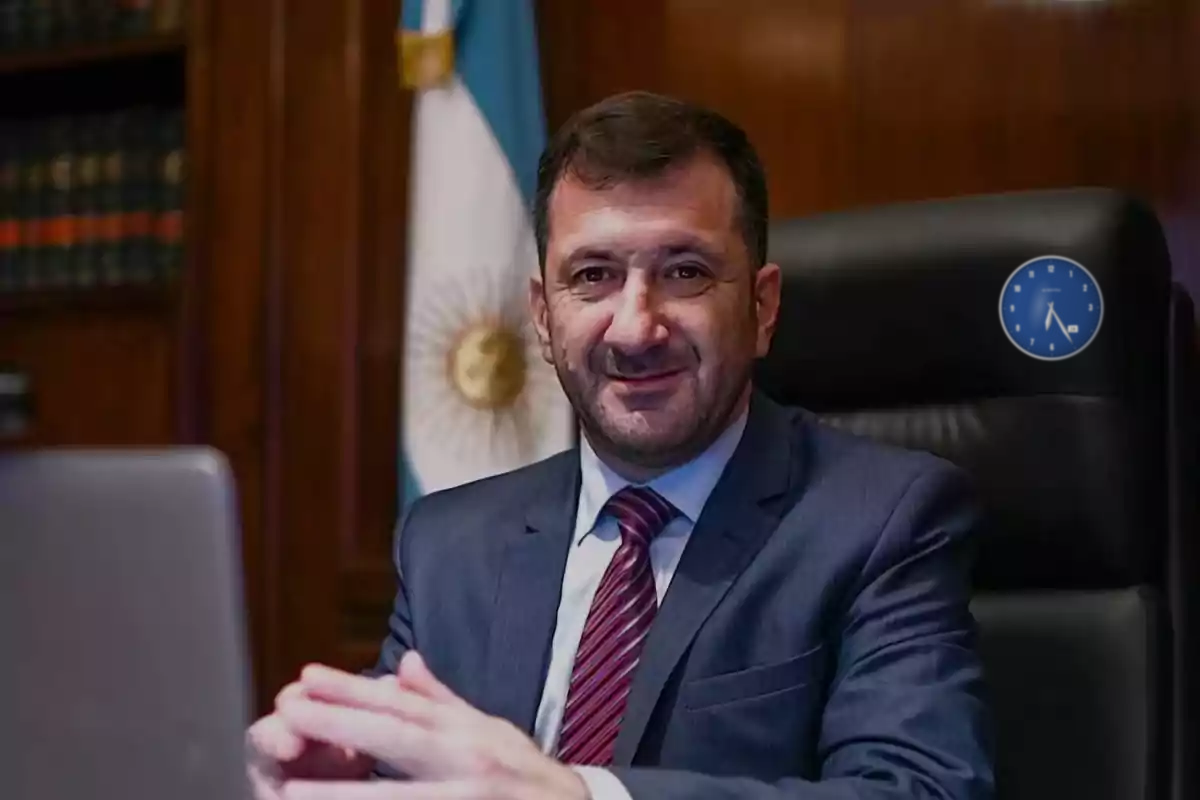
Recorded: h=6 m=25
